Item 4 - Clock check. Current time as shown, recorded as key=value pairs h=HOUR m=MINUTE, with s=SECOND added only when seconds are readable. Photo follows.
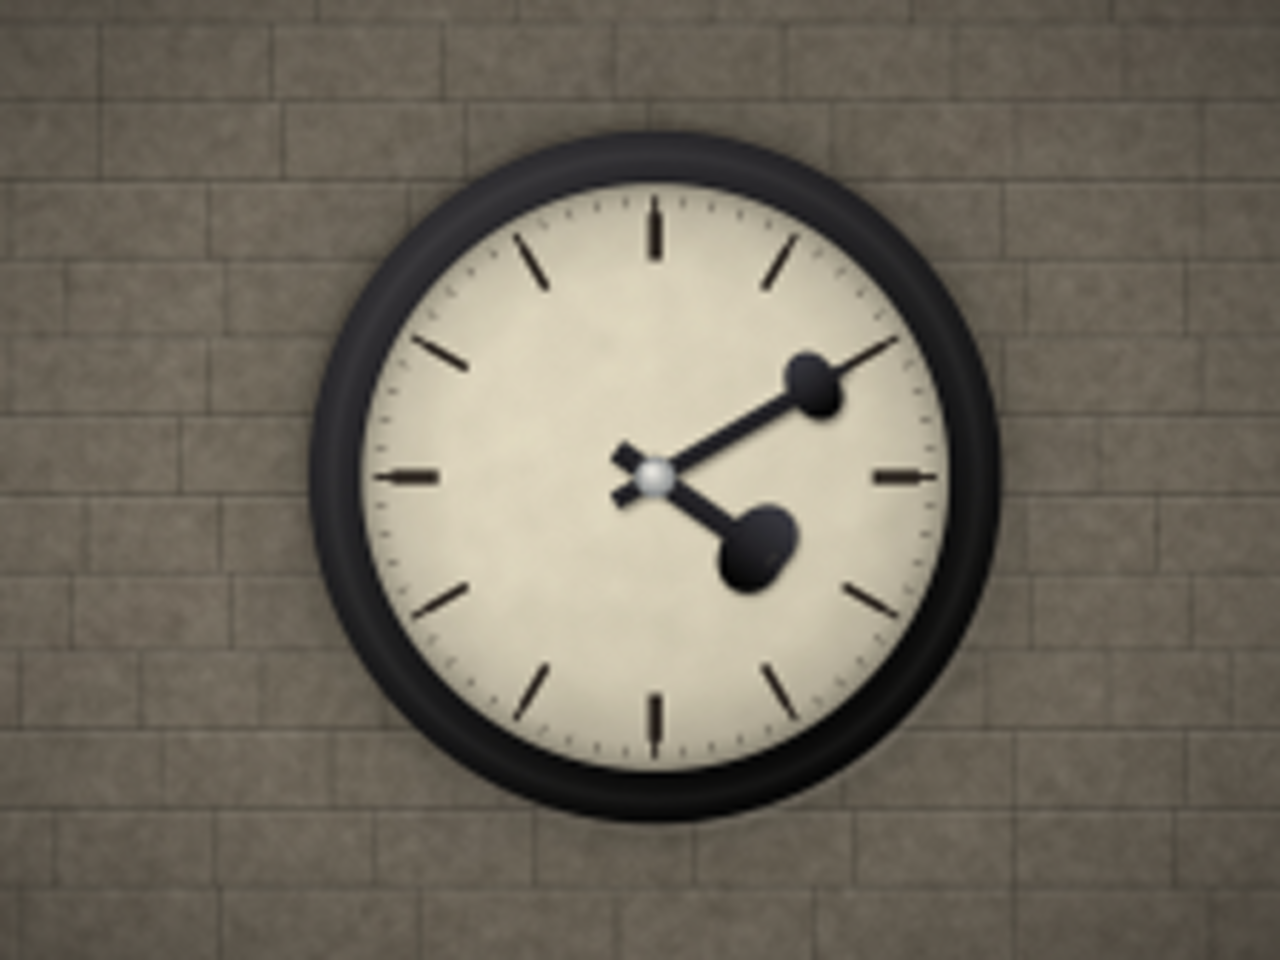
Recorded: h=4 m=10
